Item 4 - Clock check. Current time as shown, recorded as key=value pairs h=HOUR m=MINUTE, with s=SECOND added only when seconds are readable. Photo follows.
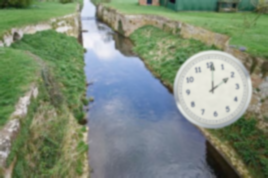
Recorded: h=2 m=1
